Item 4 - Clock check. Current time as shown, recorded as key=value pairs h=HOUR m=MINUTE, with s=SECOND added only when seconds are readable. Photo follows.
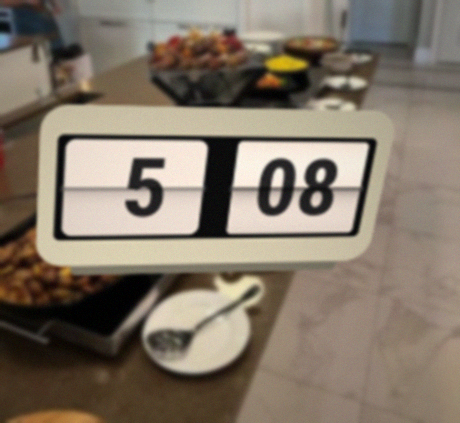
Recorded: h=5 m=8
